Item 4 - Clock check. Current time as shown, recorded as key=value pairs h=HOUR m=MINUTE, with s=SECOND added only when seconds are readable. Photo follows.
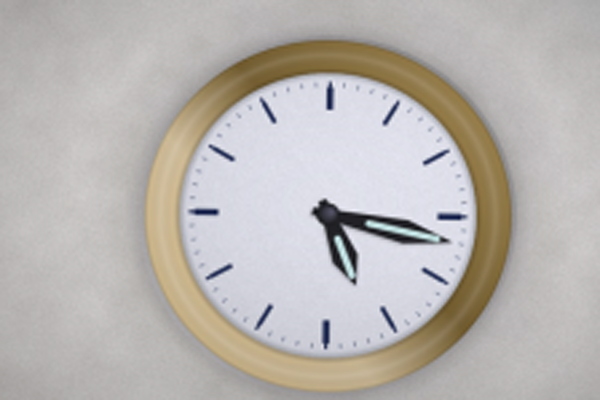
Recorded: h=5 m=17
